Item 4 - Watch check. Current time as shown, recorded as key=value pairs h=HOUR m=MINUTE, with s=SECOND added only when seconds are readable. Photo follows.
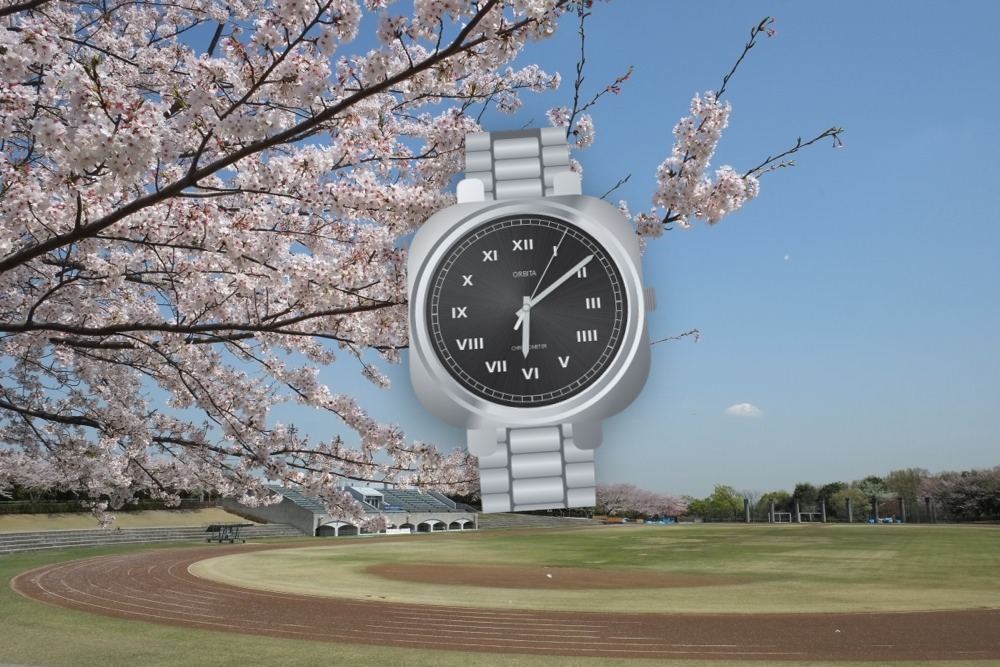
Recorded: h=6 m=9 s=5
